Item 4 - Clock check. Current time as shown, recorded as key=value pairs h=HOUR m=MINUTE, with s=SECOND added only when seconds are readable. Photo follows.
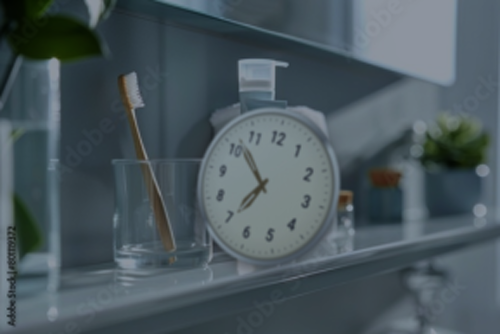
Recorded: h=6 m=52
